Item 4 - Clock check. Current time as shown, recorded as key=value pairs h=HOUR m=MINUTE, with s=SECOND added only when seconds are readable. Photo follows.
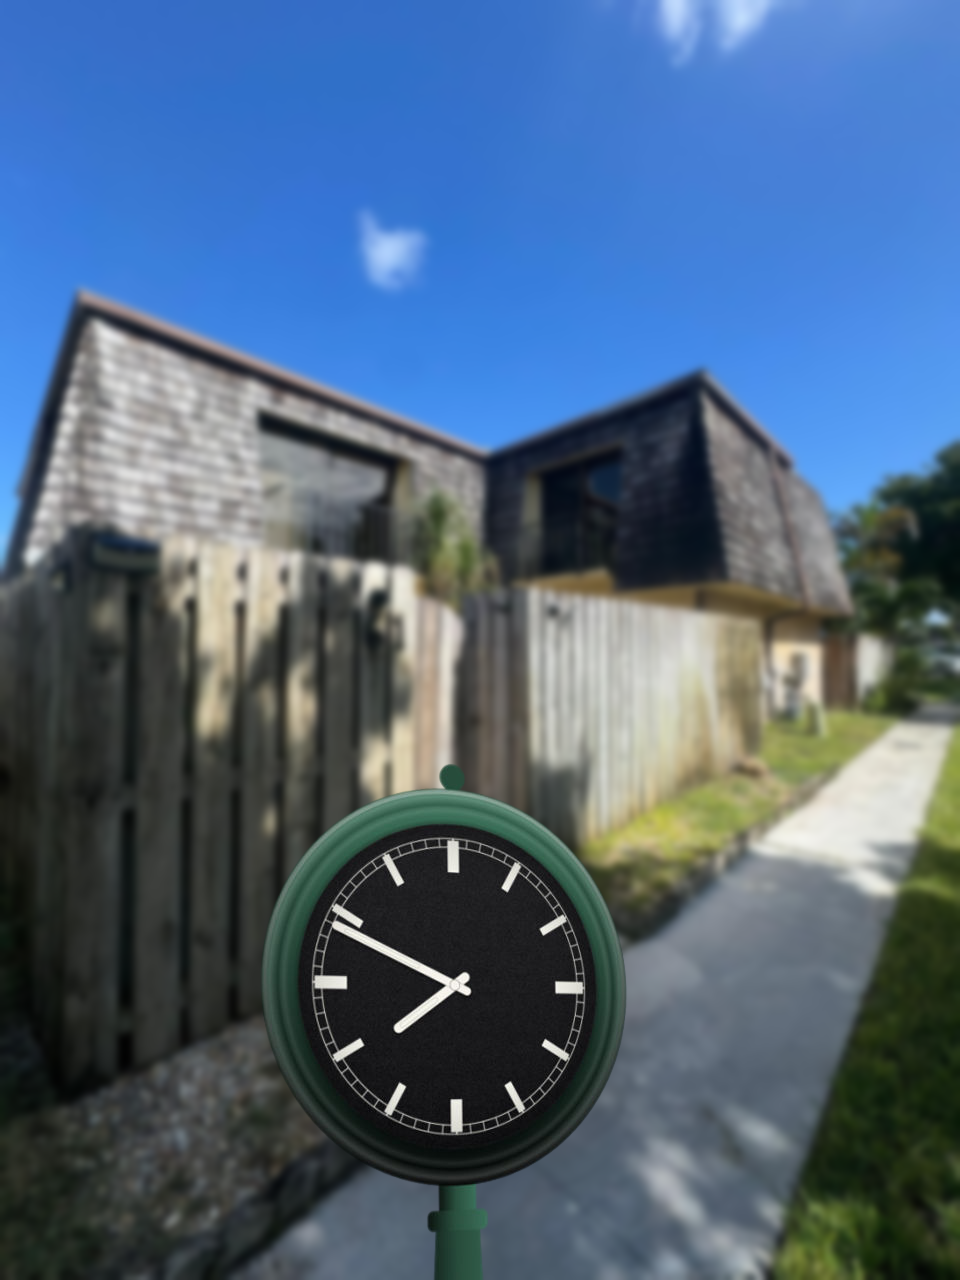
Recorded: h=7 m=49
